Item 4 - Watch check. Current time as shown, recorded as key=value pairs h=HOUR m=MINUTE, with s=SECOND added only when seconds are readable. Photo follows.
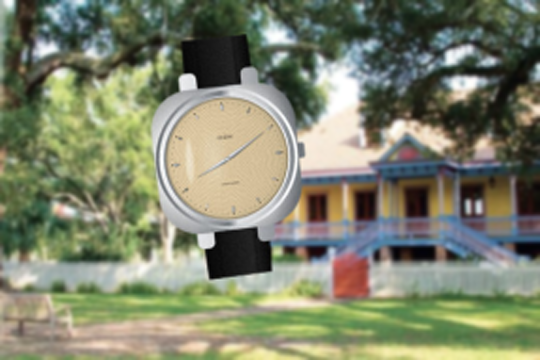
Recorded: h=8 m=10
